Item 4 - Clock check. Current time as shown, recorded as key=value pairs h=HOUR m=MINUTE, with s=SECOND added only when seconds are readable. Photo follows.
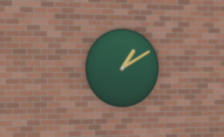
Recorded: h=1 m=10
